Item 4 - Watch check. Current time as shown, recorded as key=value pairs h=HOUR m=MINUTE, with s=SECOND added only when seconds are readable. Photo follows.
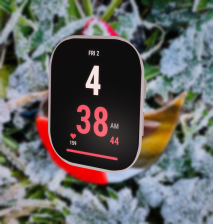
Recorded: h=4 m=38 s=44
